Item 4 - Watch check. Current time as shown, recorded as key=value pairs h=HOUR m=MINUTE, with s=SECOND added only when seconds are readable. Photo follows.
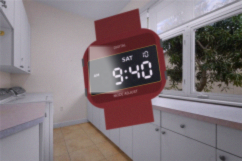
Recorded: h=9 m=40
